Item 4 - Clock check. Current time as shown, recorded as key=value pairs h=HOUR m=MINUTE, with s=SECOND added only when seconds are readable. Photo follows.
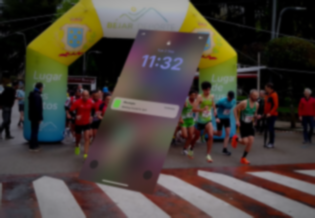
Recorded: h=11 m=32
